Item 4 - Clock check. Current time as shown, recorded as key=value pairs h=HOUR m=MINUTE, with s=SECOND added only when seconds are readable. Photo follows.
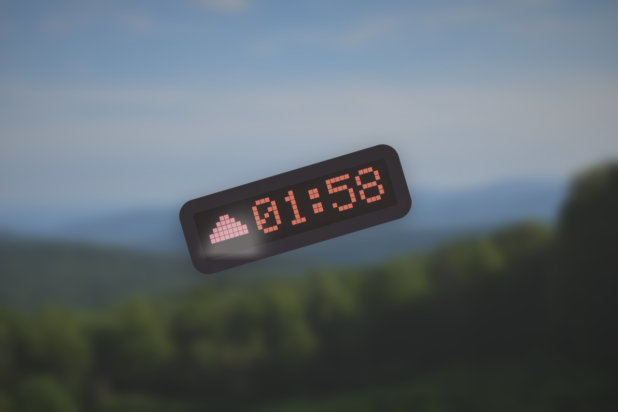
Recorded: h=1 m=58
